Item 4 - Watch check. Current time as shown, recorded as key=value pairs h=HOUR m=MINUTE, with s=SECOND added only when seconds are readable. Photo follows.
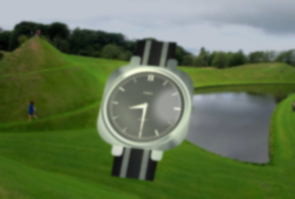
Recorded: h=8 m=30
